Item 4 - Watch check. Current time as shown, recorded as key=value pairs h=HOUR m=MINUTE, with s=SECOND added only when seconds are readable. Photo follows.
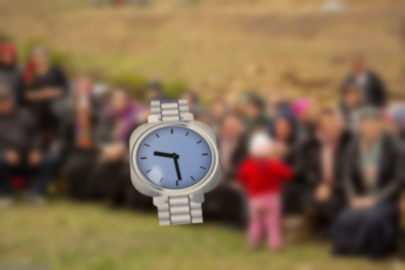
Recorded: h=9 m=29
